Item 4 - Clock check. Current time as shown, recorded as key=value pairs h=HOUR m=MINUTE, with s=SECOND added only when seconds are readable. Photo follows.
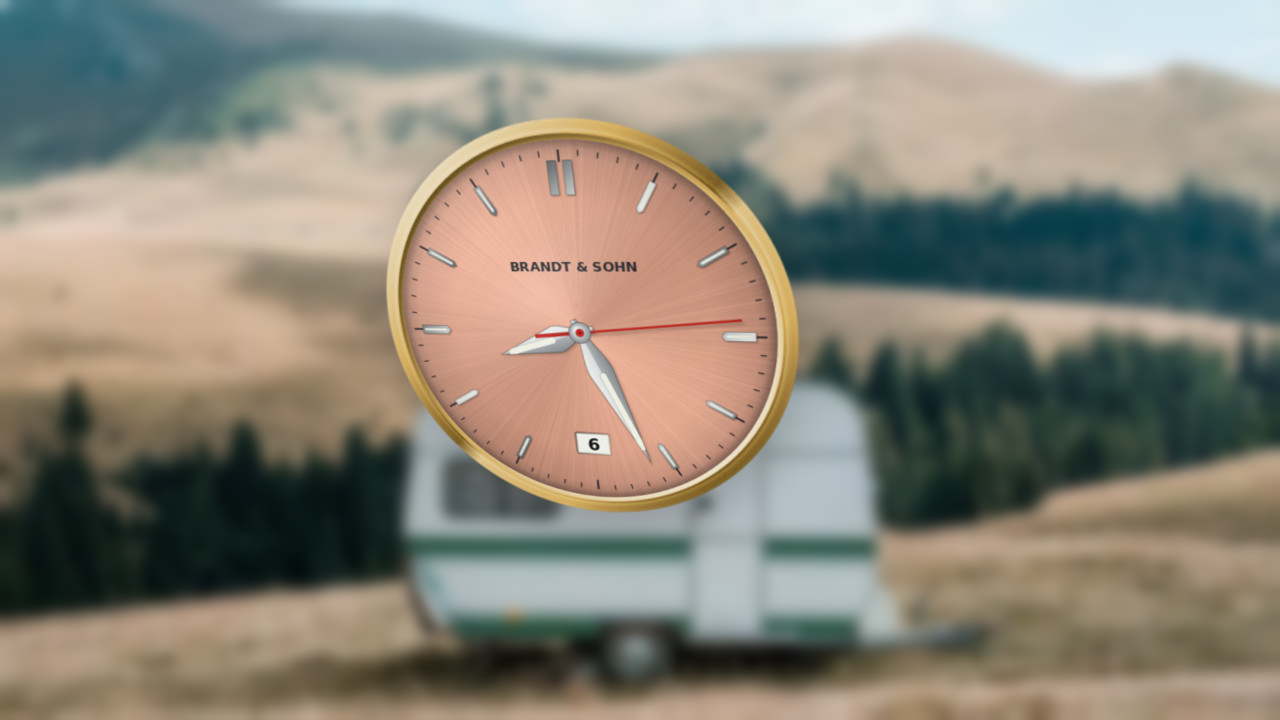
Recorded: h=8 m=26 s=14
